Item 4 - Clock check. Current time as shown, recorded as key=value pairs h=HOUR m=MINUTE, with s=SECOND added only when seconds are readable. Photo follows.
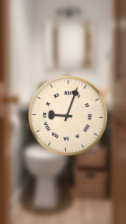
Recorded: h=9 m=3
